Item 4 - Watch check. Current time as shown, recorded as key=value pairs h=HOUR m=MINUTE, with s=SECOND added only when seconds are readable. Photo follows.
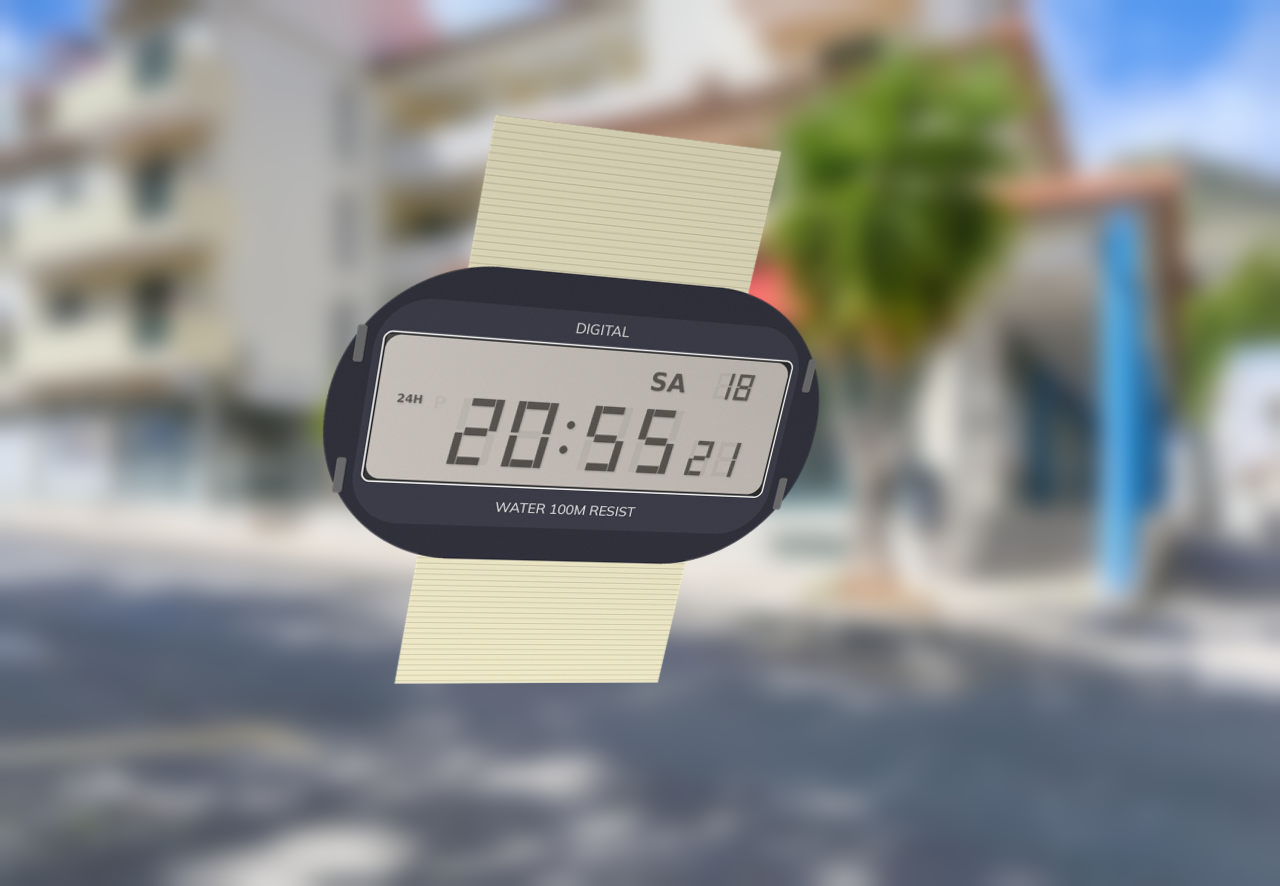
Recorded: h=20 m=55 s=21
